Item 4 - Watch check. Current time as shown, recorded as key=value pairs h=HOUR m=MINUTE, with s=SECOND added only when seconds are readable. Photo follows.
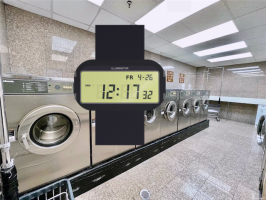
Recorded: h=12 m=17 s=32
